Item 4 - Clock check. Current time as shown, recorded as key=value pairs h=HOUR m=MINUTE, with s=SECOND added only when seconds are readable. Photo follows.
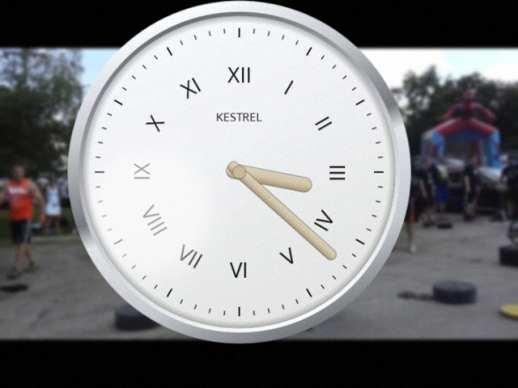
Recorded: h=3 m=22
